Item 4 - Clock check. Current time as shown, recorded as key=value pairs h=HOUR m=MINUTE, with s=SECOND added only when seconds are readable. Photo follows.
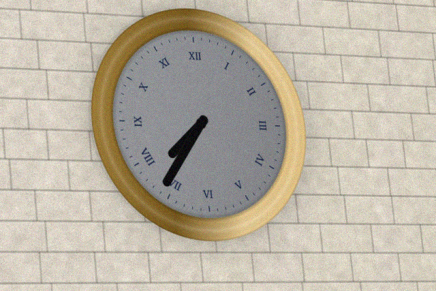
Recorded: h=7 m=36
